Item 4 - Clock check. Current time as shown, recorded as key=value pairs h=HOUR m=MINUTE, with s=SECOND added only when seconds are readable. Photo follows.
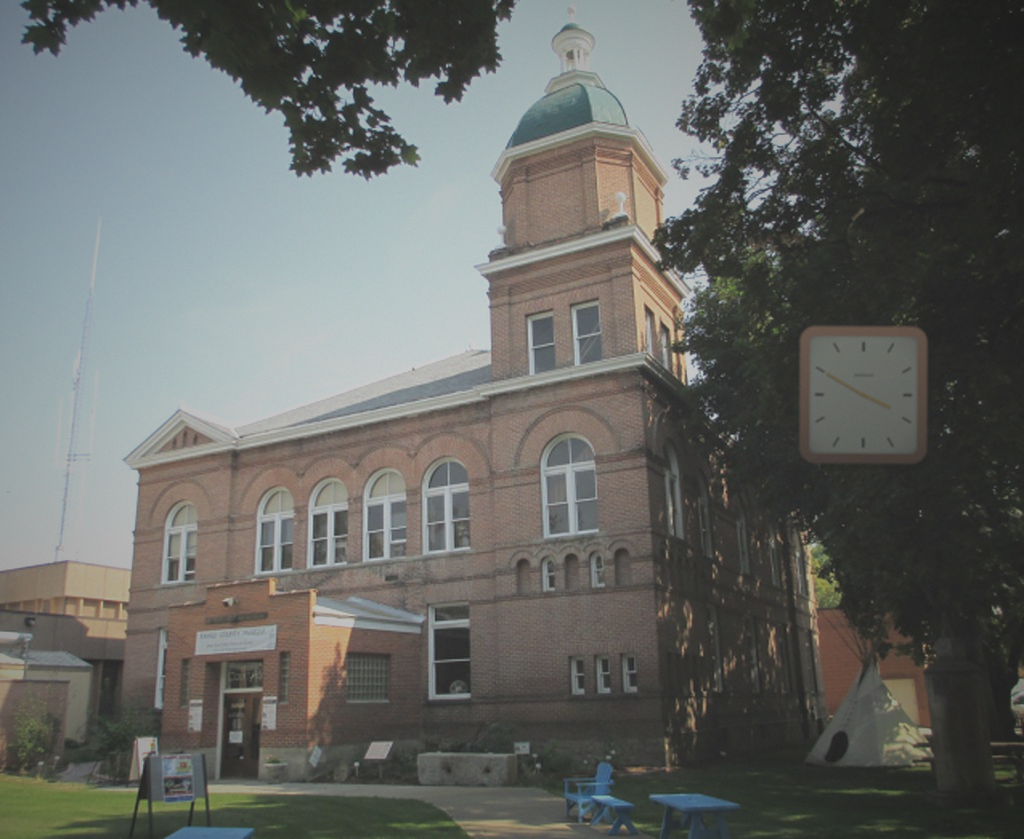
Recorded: h=3 m=50
